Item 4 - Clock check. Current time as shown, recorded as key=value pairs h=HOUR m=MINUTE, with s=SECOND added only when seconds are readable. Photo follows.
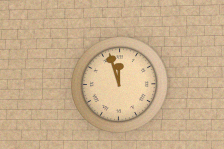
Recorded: h=11 m=57
